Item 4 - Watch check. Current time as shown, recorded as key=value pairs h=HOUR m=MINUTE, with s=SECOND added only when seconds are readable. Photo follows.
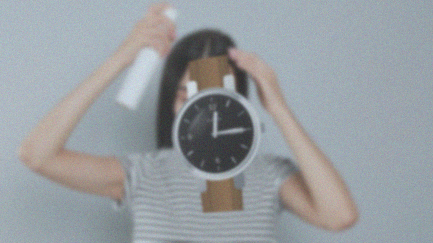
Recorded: h=12 m=15
